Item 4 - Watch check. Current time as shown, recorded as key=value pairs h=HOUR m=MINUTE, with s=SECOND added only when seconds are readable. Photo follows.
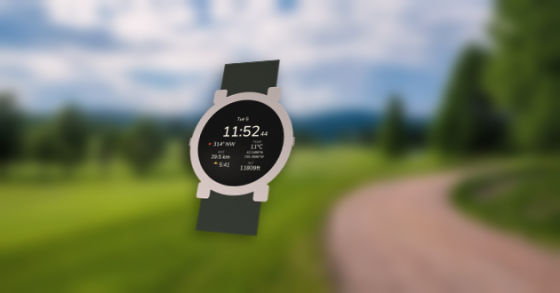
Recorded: h=11 m=52
